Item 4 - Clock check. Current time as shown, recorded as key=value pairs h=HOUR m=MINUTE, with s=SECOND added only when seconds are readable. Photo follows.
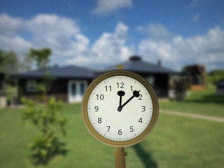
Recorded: h=12 m=8
